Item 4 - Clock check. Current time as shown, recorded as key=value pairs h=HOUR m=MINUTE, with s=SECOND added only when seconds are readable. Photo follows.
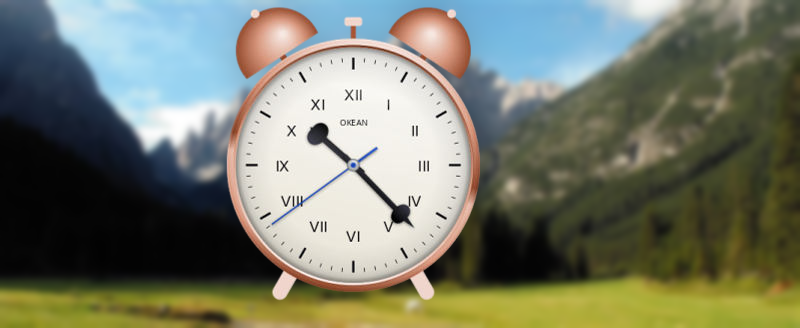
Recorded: h=10 m=22 s=39
